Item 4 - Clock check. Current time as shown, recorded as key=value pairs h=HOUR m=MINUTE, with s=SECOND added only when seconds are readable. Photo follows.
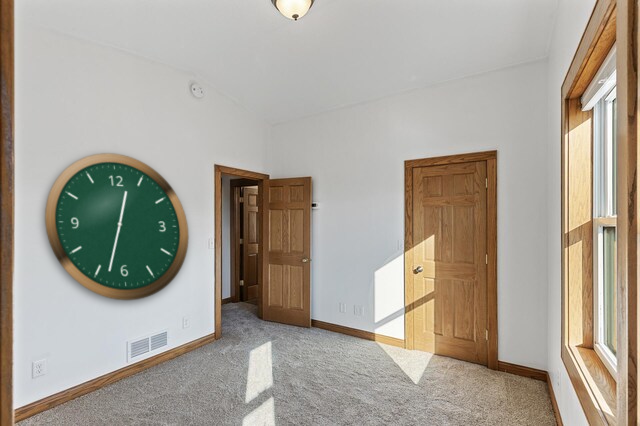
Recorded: h=12 m=33
